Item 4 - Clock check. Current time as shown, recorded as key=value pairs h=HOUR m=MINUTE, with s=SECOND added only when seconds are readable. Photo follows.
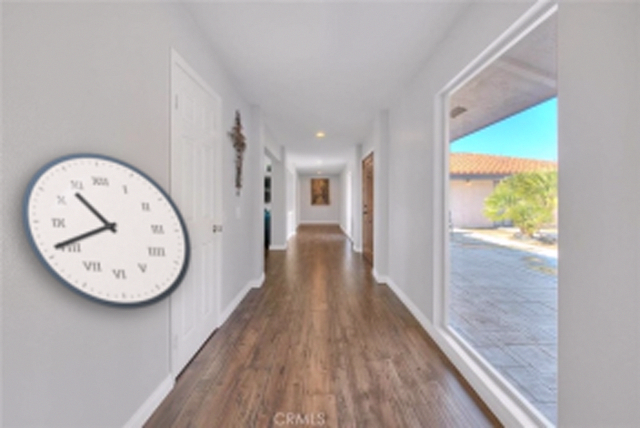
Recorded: h=10 m=41
